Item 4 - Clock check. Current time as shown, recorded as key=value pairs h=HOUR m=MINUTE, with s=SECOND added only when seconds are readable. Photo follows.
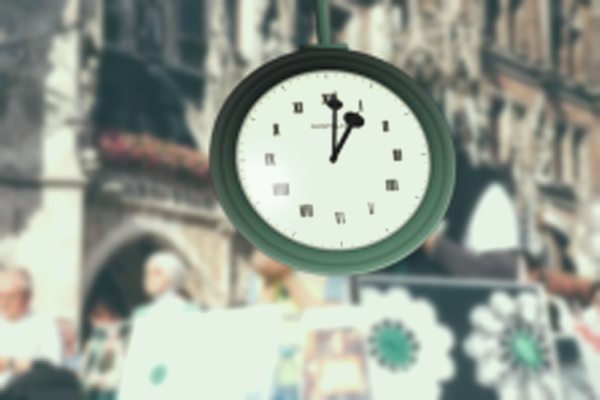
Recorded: h=1 m=1
